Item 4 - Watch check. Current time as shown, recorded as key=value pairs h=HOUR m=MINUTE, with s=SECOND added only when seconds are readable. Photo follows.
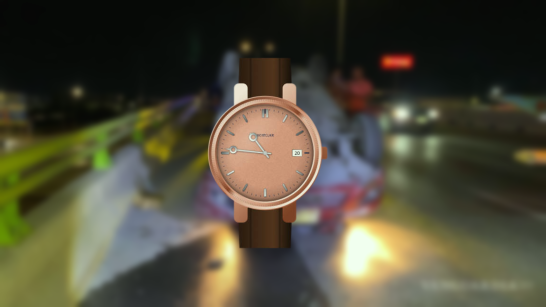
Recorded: h=10 m=46
